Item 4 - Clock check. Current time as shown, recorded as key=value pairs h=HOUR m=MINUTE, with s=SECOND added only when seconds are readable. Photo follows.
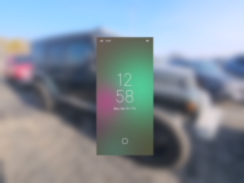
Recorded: h=12 m=58
